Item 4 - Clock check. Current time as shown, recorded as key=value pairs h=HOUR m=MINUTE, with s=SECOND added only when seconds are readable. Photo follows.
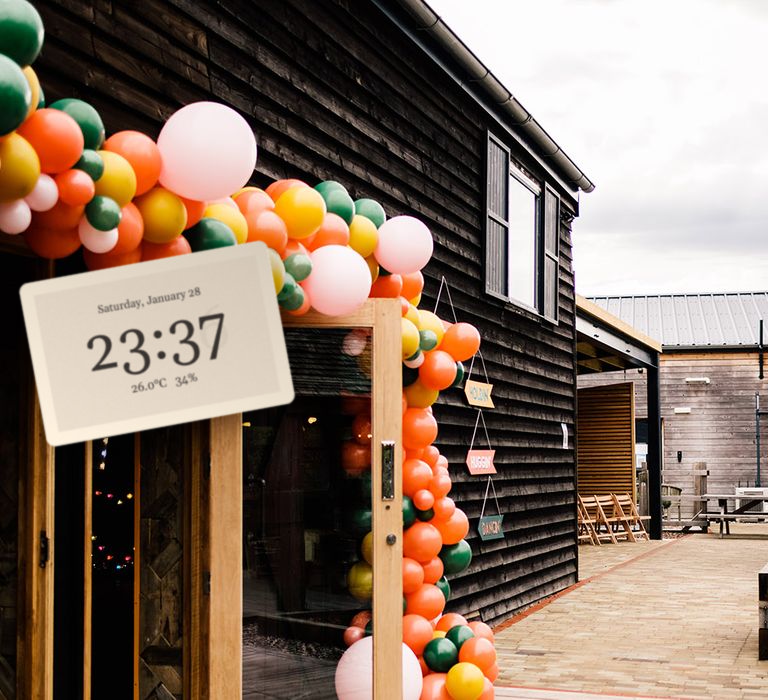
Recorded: h=23 m=37
